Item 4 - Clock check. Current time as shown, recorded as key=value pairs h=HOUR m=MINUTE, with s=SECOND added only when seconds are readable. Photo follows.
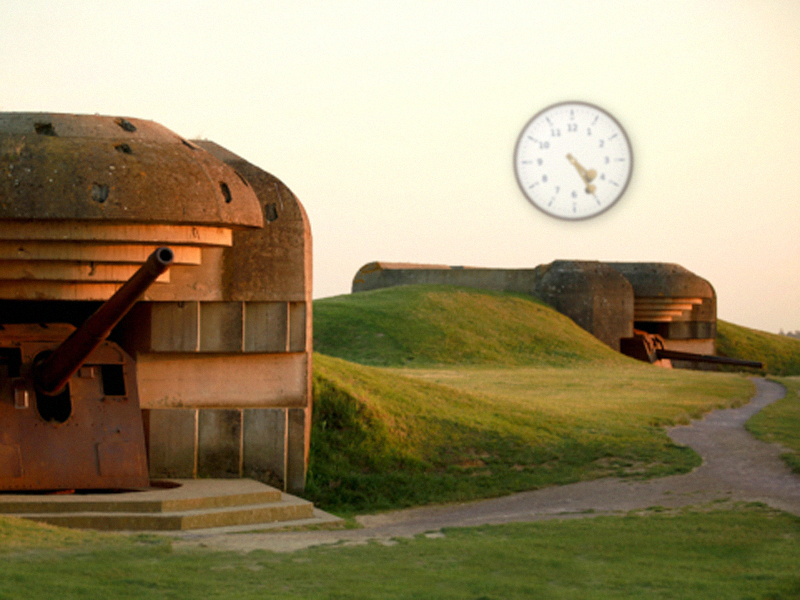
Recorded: h=4 m=25
